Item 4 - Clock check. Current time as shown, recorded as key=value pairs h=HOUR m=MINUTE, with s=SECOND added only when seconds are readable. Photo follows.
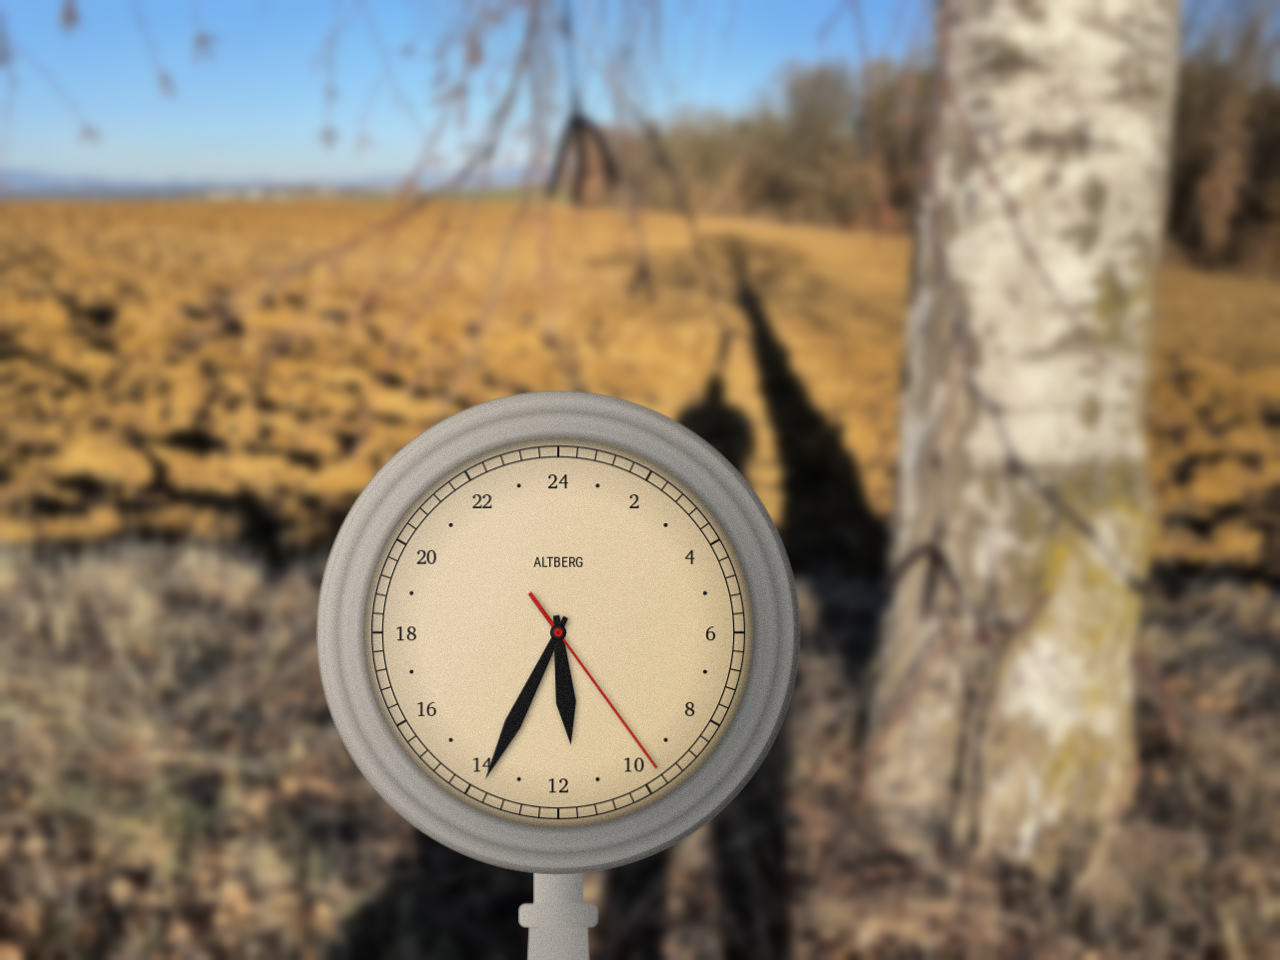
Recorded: h=11 m=34 s=24
